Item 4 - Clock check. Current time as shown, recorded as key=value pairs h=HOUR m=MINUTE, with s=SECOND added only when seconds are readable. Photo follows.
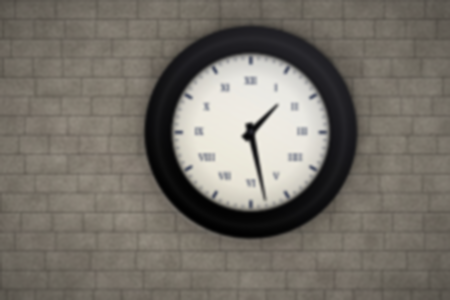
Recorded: h=1 m=28
